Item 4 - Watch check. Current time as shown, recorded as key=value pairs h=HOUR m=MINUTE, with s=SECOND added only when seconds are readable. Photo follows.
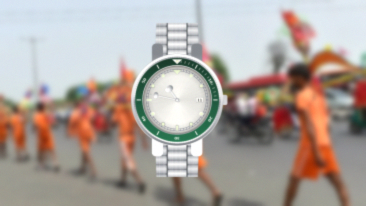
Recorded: h=10 m=47
